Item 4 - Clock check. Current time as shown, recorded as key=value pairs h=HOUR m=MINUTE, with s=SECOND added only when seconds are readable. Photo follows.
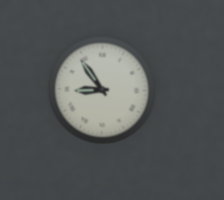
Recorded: h=8 m=54
